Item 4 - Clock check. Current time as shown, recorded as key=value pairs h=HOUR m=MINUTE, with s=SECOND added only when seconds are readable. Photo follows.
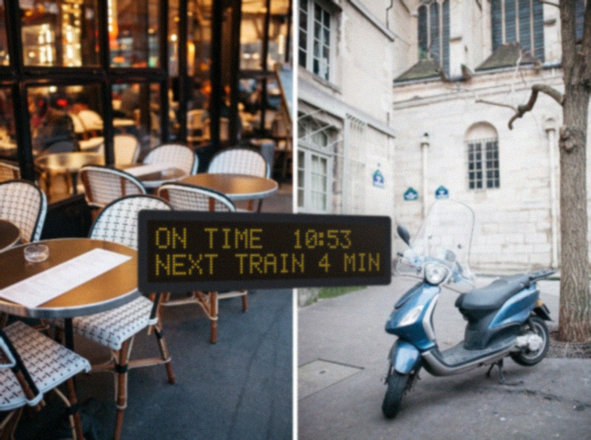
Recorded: h=10 m=53
